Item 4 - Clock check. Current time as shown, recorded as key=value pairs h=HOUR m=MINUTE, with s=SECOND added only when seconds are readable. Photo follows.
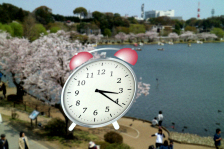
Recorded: h=3 m=21
